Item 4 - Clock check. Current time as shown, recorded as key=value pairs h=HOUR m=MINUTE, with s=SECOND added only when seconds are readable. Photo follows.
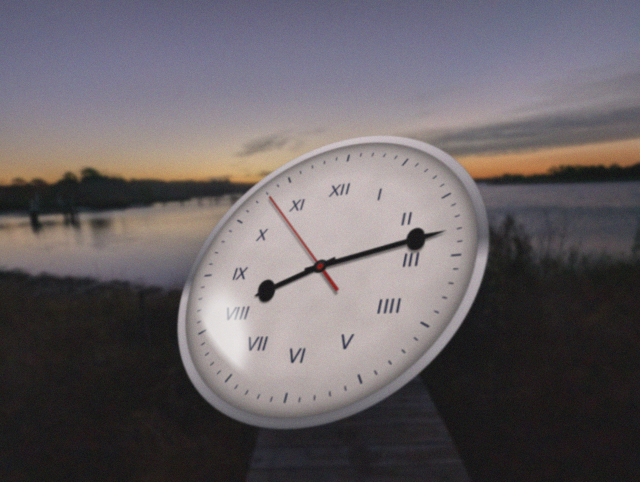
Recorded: h=8 m=12 s=53
